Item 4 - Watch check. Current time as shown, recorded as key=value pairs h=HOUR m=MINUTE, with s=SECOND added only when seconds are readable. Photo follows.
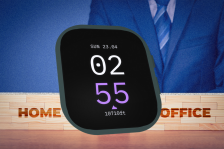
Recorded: h=2 m=55
